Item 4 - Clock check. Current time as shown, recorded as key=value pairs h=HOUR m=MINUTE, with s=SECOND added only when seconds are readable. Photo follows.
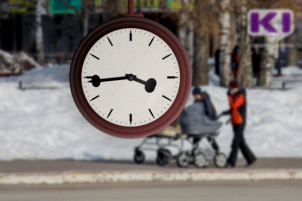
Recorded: h=3 m=44
